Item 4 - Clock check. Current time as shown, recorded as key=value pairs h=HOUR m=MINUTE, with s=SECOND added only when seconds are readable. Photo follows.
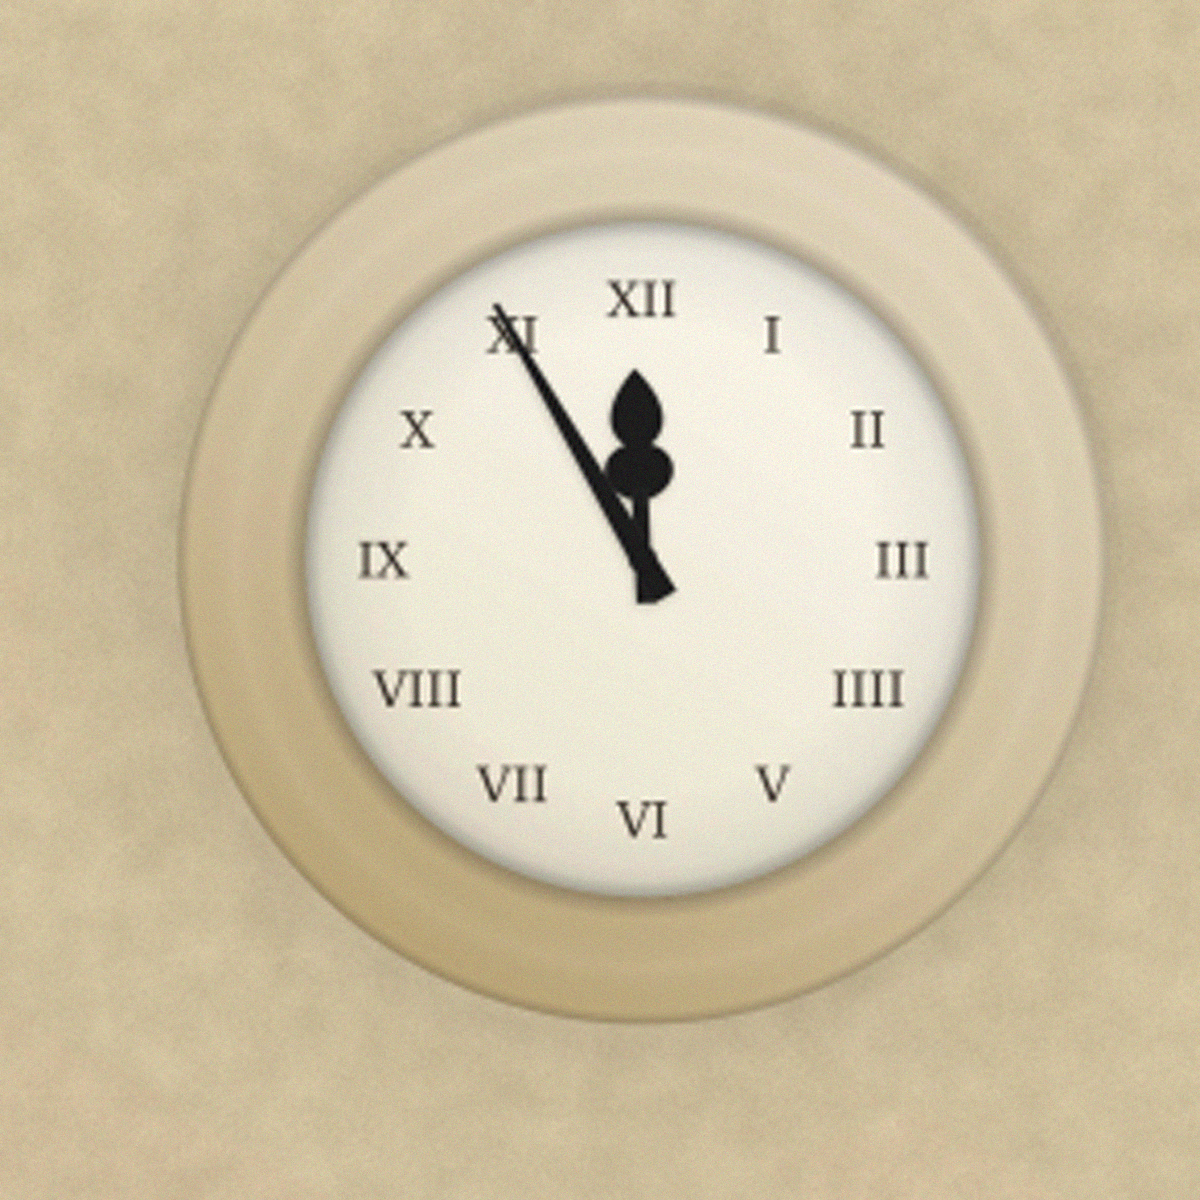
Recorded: h=11 m=55
